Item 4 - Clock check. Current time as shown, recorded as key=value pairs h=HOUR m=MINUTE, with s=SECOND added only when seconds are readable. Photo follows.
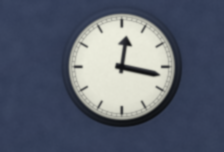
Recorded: h=12 m=17
